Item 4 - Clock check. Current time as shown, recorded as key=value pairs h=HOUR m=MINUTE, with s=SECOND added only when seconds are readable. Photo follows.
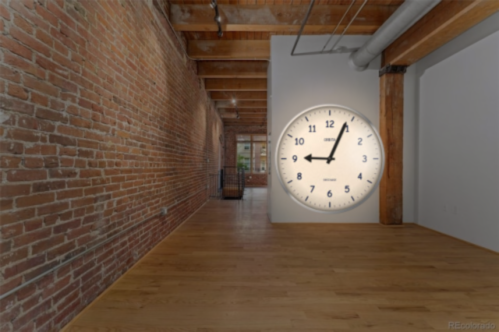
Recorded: h=9 m=4
